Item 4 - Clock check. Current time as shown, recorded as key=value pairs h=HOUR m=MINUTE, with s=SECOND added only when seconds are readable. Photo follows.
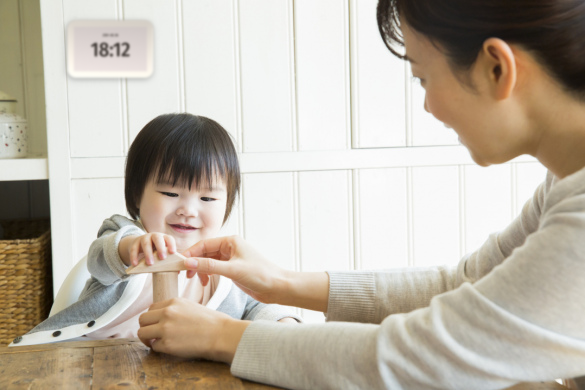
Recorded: h=18 m=12
